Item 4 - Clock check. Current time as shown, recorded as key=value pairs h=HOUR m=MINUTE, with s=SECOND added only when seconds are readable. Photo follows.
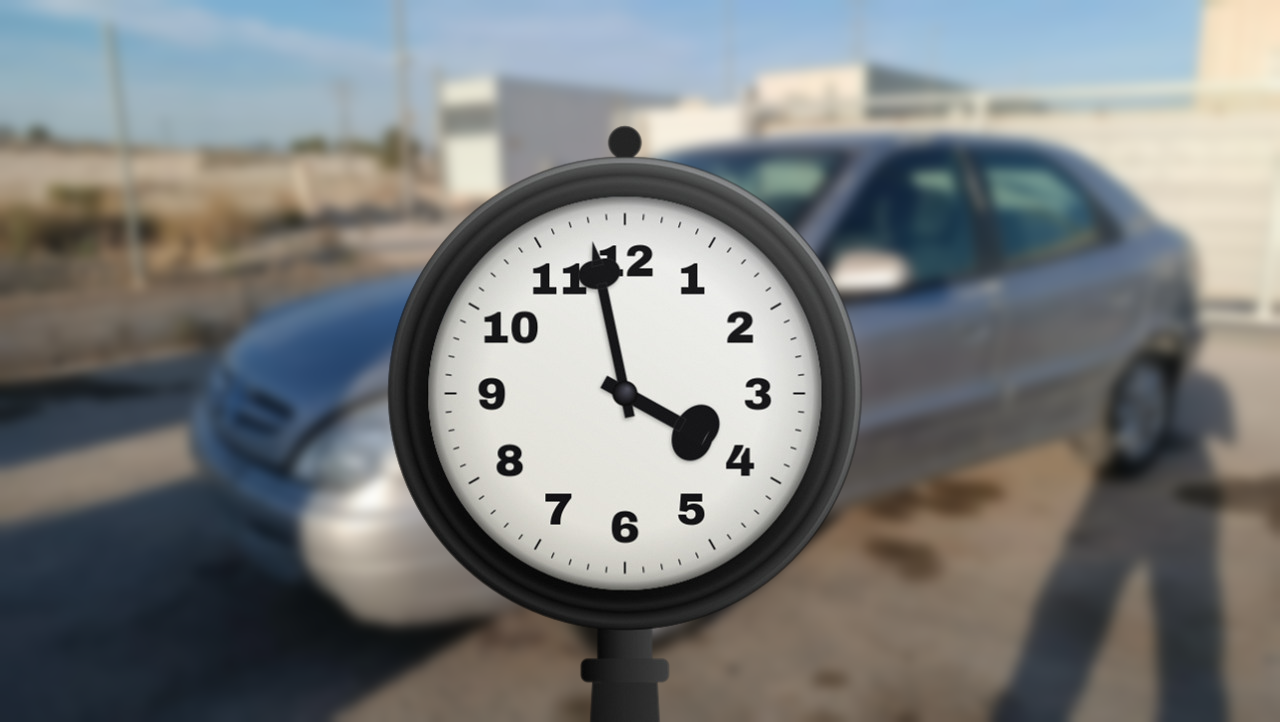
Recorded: h=3 m=58
